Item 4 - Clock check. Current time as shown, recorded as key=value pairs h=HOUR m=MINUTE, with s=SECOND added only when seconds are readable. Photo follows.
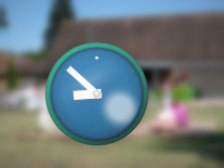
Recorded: h=8 m=52
